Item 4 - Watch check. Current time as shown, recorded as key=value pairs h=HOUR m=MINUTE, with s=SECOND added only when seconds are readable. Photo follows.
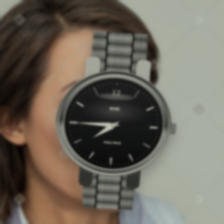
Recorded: h=7 m=45
